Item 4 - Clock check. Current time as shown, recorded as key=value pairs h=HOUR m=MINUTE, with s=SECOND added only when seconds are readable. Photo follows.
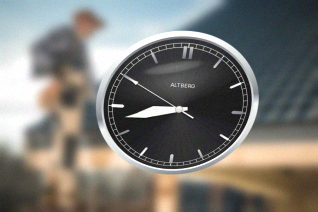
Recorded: h=8 m=42 s=50
